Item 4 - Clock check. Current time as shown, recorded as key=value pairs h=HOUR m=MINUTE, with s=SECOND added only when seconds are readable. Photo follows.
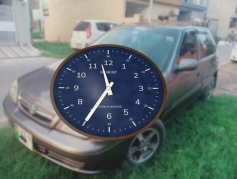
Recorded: h=11 m=35
